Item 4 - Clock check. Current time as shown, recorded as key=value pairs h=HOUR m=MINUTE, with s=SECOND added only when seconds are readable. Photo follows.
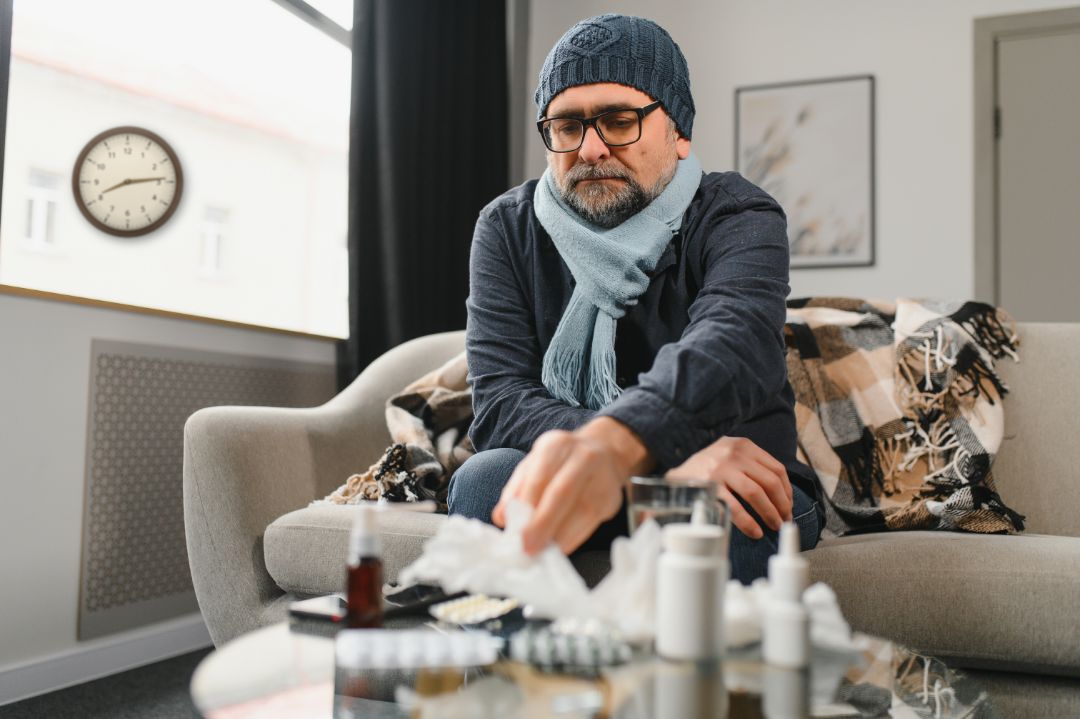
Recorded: h=8 m=14
